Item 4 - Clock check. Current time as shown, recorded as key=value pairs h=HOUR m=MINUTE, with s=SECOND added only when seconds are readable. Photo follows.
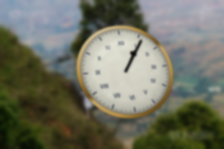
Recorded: h=1 m=6
